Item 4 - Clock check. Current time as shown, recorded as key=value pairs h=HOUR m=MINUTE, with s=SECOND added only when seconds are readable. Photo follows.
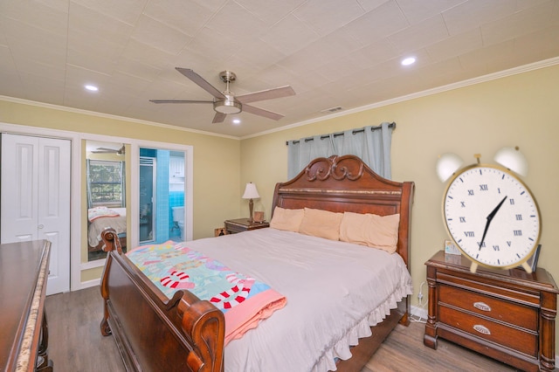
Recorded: h=1 m=35
